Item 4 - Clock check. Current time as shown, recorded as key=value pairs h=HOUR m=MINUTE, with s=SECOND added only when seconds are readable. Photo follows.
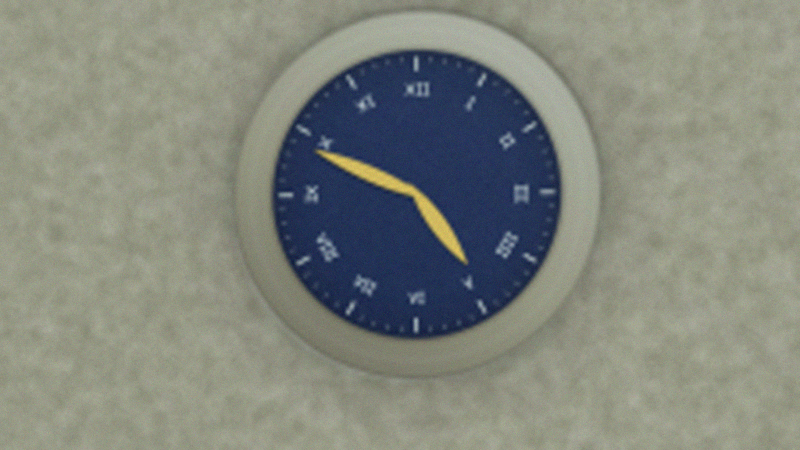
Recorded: h=4 m=49
